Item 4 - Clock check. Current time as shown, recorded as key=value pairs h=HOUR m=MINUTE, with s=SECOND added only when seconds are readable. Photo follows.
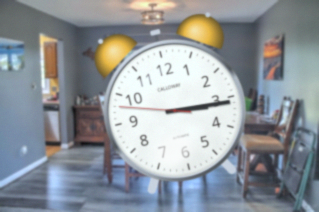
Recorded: h=3 m=15 s=48
